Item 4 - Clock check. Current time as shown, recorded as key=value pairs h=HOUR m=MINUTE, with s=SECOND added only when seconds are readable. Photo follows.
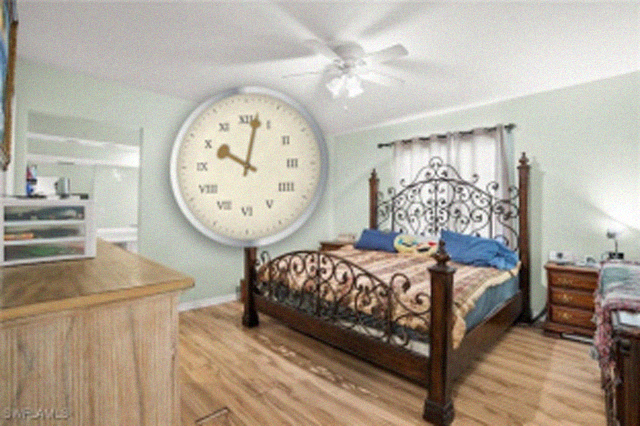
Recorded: h=10 m=2
